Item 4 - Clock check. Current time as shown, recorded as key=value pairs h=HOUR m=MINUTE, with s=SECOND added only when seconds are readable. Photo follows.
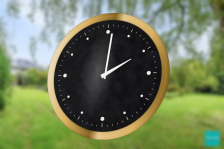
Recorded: h=2 m=1
